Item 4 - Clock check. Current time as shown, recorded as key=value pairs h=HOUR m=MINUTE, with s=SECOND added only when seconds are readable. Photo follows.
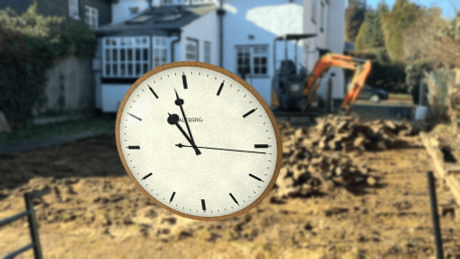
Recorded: h=10 m=58 s=16
